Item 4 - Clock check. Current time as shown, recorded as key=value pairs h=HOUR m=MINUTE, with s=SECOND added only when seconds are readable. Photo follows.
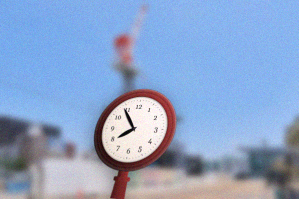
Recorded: h=7 m=54
